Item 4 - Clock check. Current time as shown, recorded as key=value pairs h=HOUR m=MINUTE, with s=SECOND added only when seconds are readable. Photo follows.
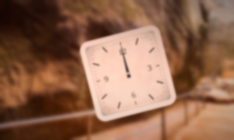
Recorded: h=12 m=0
